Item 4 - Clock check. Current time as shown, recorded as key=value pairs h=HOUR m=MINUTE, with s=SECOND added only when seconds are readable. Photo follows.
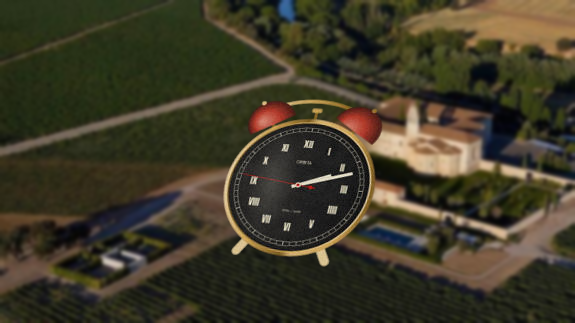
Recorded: h=2 m=11 s=46
